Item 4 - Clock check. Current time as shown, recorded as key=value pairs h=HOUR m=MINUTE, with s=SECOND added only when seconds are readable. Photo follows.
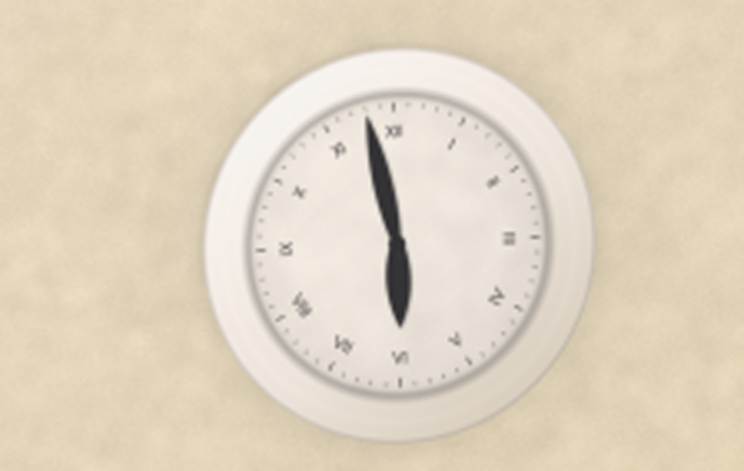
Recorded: h=5 m=58
